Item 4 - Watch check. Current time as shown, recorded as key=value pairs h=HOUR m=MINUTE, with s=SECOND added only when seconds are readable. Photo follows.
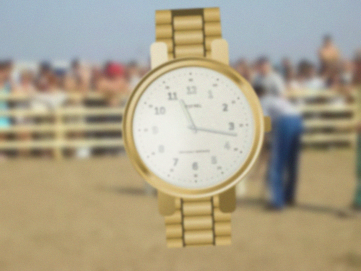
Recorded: h=11 m=17
